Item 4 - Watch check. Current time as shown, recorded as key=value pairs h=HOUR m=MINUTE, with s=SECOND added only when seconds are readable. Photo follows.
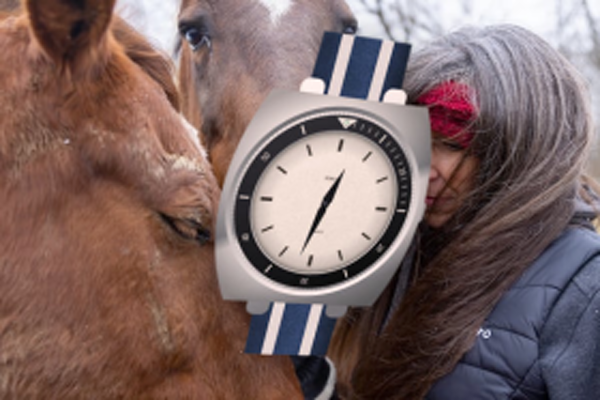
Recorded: h=12 m=32
